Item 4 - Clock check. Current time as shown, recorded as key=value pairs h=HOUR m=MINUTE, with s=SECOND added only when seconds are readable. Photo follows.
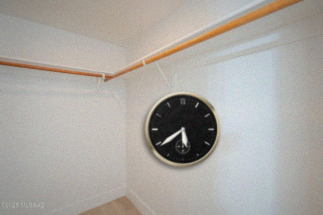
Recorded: h=5 m=39
